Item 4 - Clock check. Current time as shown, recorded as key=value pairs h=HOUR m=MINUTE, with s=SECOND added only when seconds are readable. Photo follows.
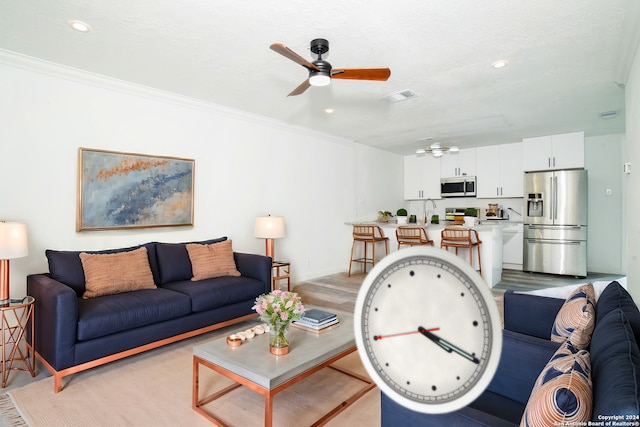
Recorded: h=4 m=20 s=45
